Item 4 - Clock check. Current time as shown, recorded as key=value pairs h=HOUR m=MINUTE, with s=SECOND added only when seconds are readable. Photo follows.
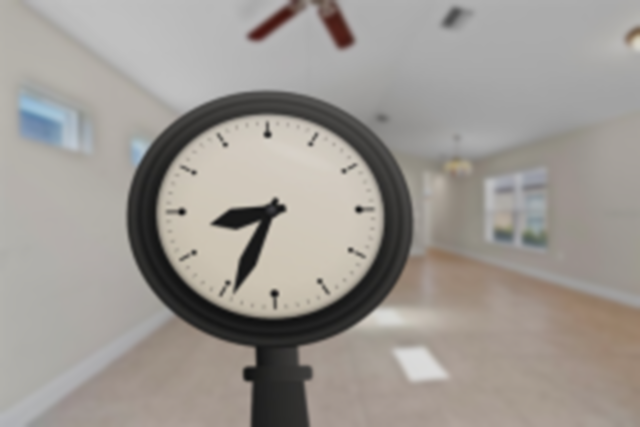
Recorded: h=8 m=34
